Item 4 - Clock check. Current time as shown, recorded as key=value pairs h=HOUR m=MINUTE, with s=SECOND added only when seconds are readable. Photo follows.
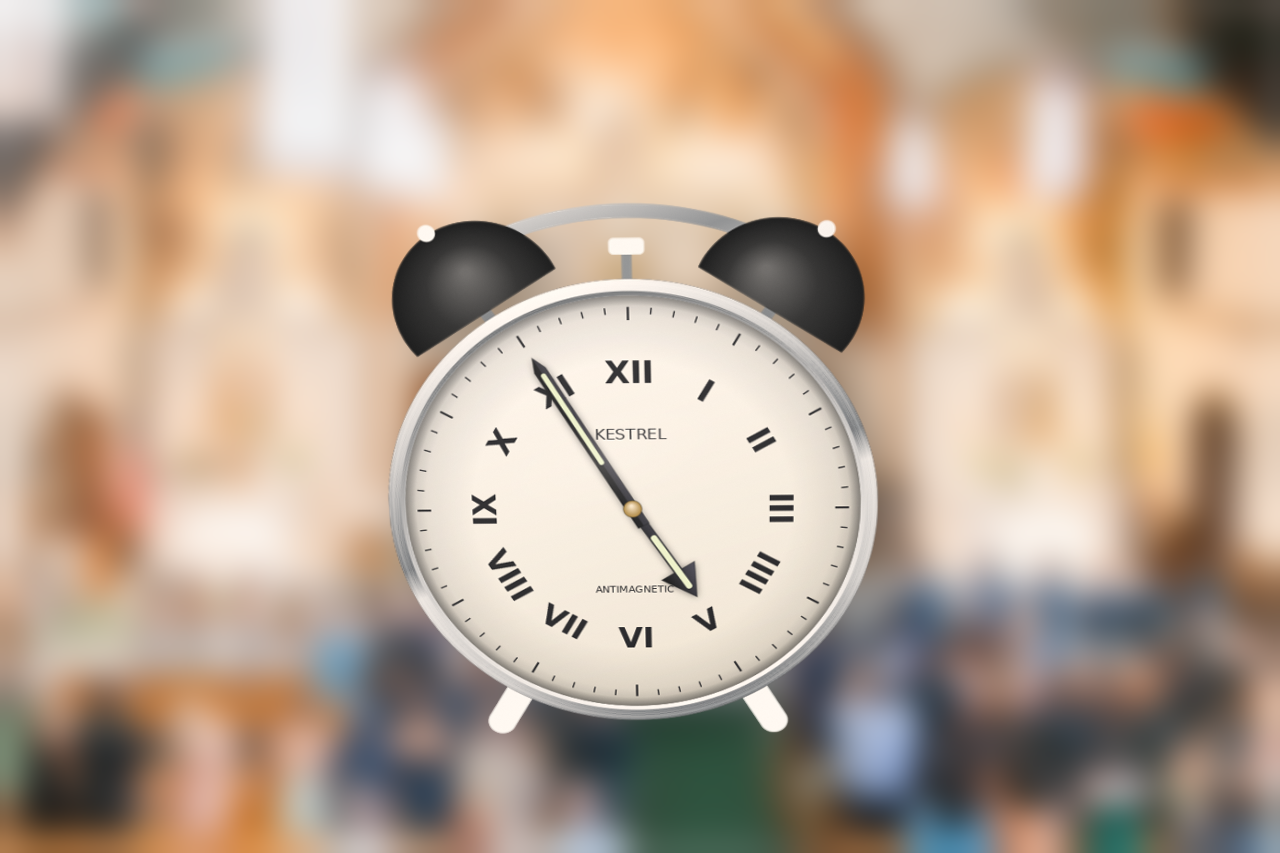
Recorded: h=4 m=55
